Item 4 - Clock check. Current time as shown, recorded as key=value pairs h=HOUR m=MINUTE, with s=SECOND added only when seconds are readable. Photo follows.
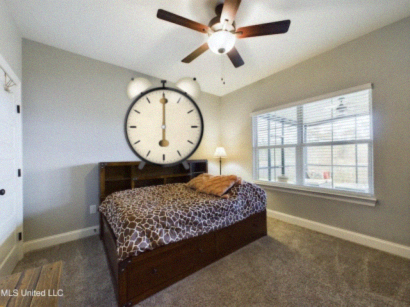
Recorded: h=6 m=0
